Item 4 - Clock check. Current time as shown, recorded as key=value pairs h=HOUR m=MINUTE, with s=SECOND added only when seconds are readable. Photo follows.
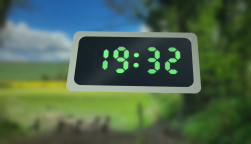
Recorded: h=19 m=32
